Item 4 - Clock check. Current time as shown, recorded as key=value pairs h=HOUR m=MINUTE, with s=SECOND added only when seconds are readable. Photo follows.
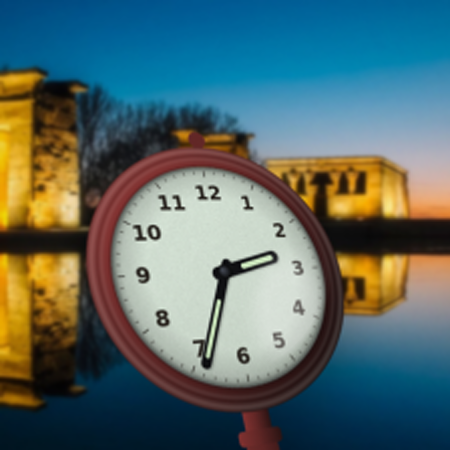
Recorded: h=2 m=34
